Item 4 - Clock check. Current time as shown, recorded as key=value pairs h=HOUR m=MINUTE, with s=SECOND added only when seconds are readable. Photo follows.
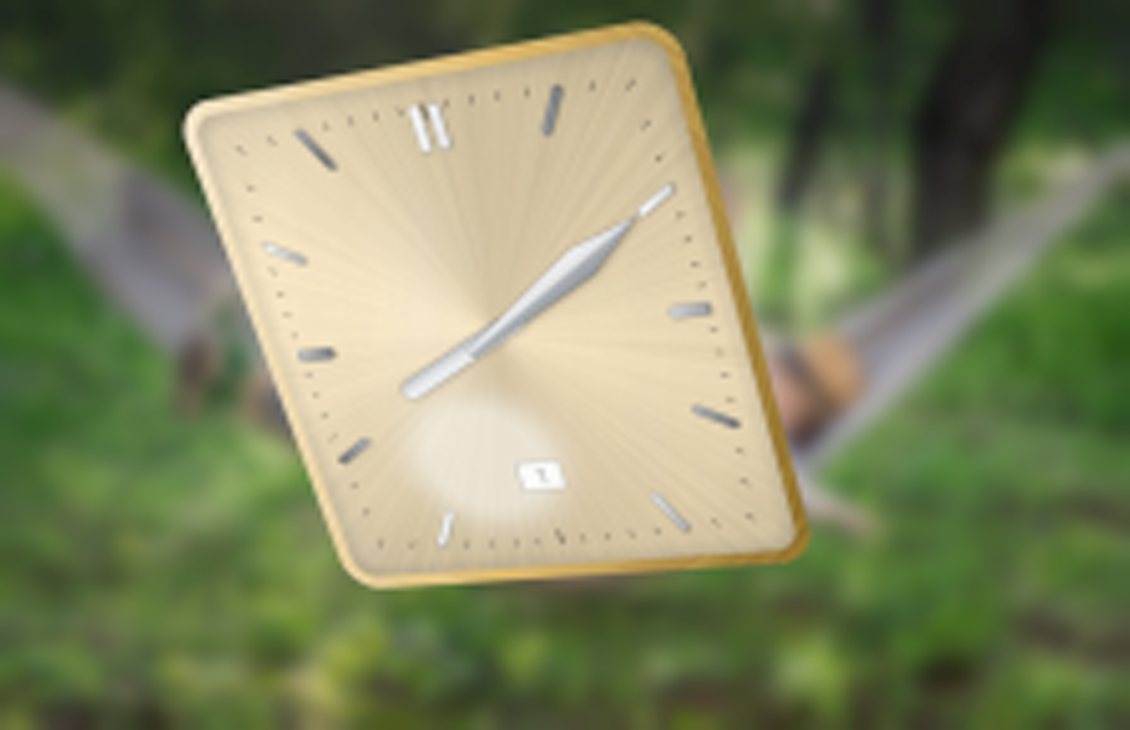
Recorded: h=8 m=10
